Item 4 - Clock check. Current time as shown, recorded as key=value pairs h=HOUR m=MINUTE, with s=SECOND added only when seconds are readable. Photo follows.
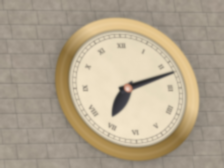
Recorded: h=7 m=12
